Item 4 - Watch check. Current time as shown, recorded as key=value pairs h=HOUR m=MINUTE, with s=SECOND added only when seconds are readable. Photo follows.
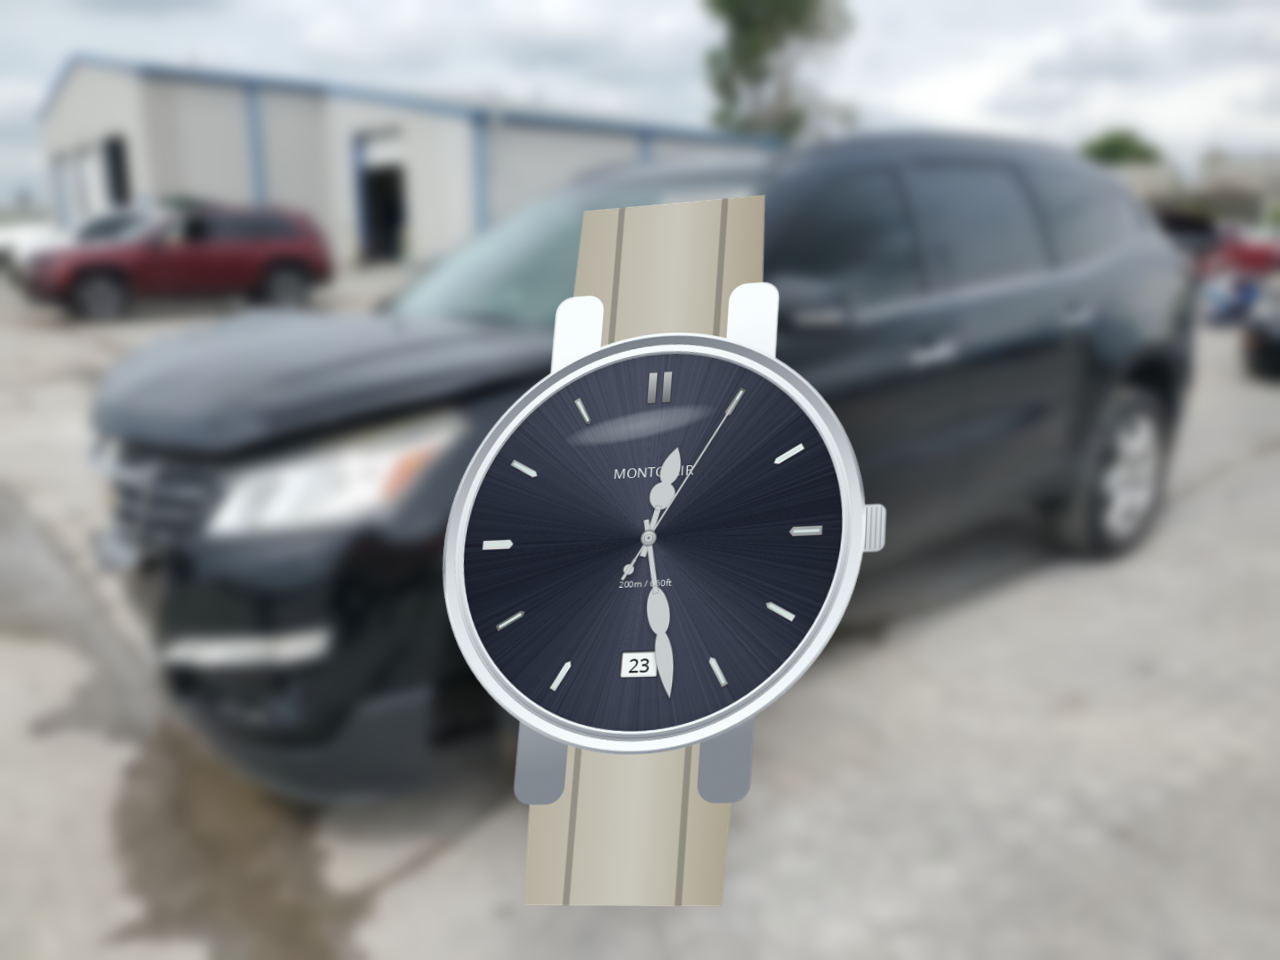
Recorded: h=12 m=28 s=5
